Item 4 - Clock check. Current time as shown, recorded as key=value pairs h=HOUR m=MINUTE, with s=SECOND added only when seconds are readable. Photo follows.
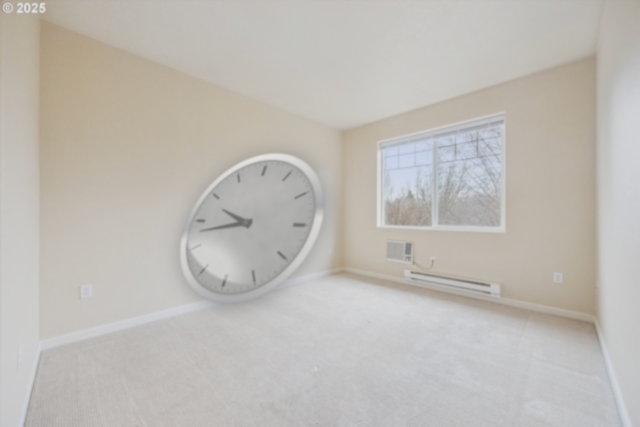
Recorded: h=9 m=43
